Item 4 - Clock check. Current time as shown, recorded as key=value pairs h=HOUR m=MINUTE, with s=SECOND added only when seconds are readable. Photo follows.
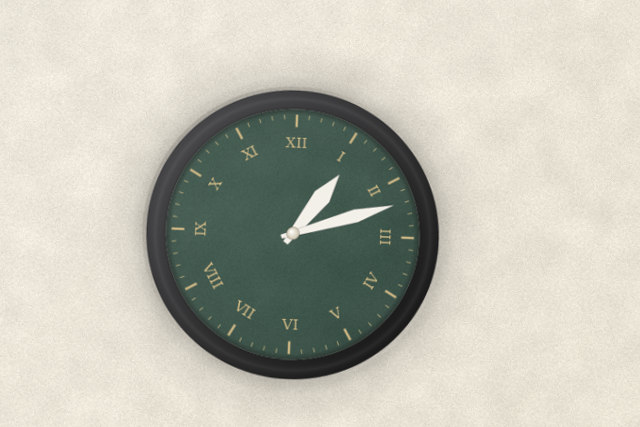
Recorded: h=1 m=12
